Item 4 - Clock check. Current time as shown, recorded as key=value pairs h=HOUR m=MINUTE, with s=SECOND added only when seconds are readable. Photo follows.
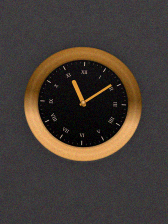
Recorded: h=11 m=9
